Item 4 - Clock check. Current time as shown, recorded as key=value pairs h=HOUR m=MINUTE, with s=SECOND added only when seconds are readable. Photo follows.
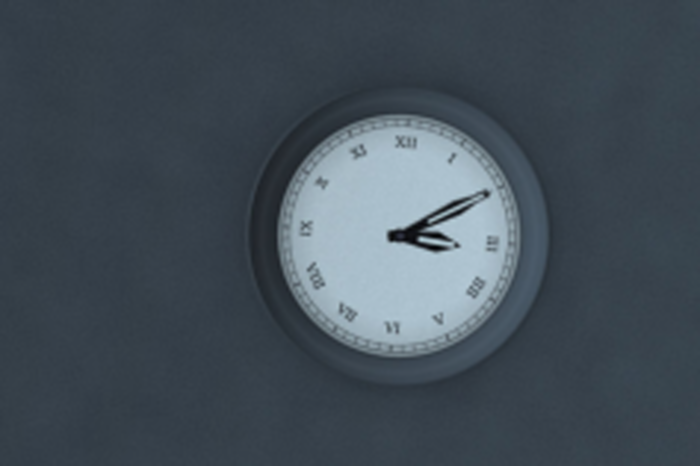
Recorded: h=3 m=10
